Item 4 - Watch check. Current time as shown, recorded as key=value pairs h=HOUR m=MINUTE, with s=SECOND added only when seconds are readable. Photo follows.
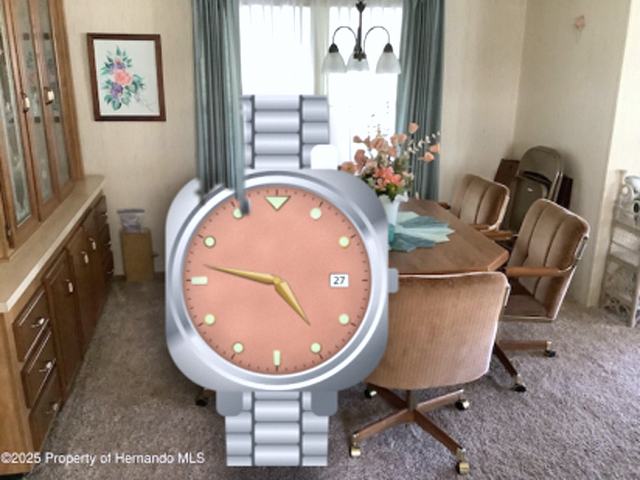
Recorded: h=4 m=47
